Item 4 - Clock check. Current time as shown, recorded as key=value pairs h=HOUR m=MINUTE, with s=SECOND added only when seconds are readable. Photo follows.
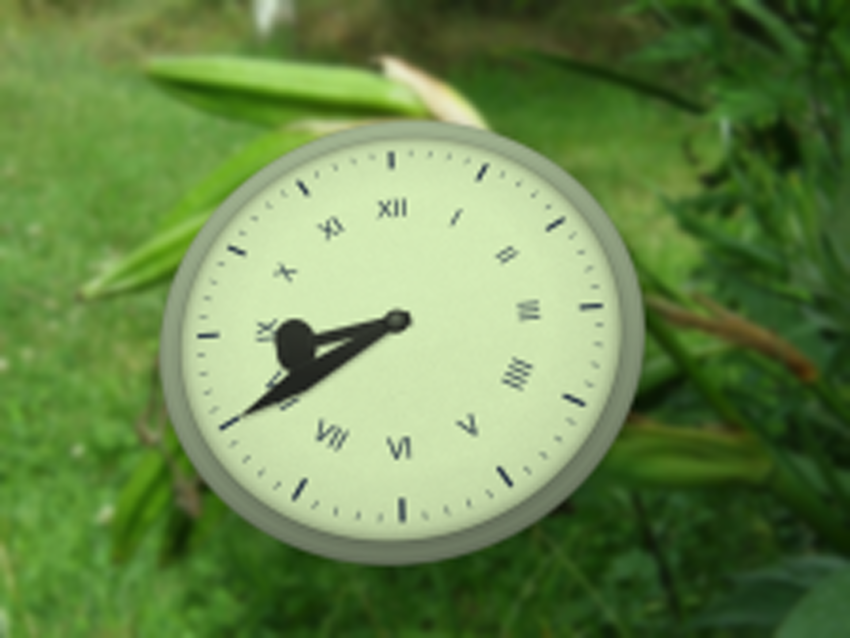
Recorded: h=8 m=40
